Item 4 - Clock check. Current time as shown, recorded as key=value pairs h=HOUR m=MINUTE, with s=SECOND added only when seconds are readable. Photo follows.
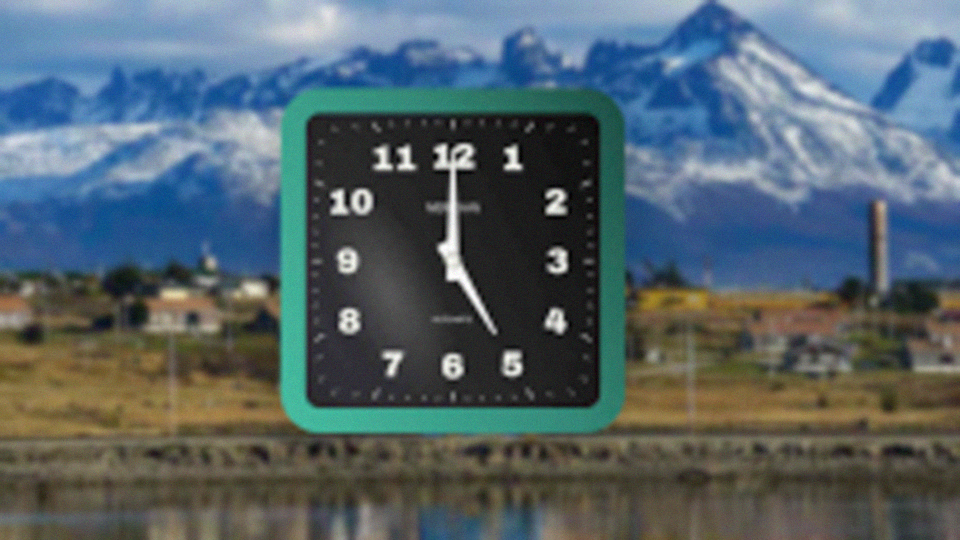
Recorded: h=5 m=0
